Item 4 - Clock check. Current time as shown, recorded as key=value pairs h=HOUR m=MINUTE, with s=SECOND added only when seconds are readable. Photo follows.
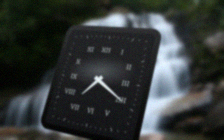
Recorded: h=7 m=20
